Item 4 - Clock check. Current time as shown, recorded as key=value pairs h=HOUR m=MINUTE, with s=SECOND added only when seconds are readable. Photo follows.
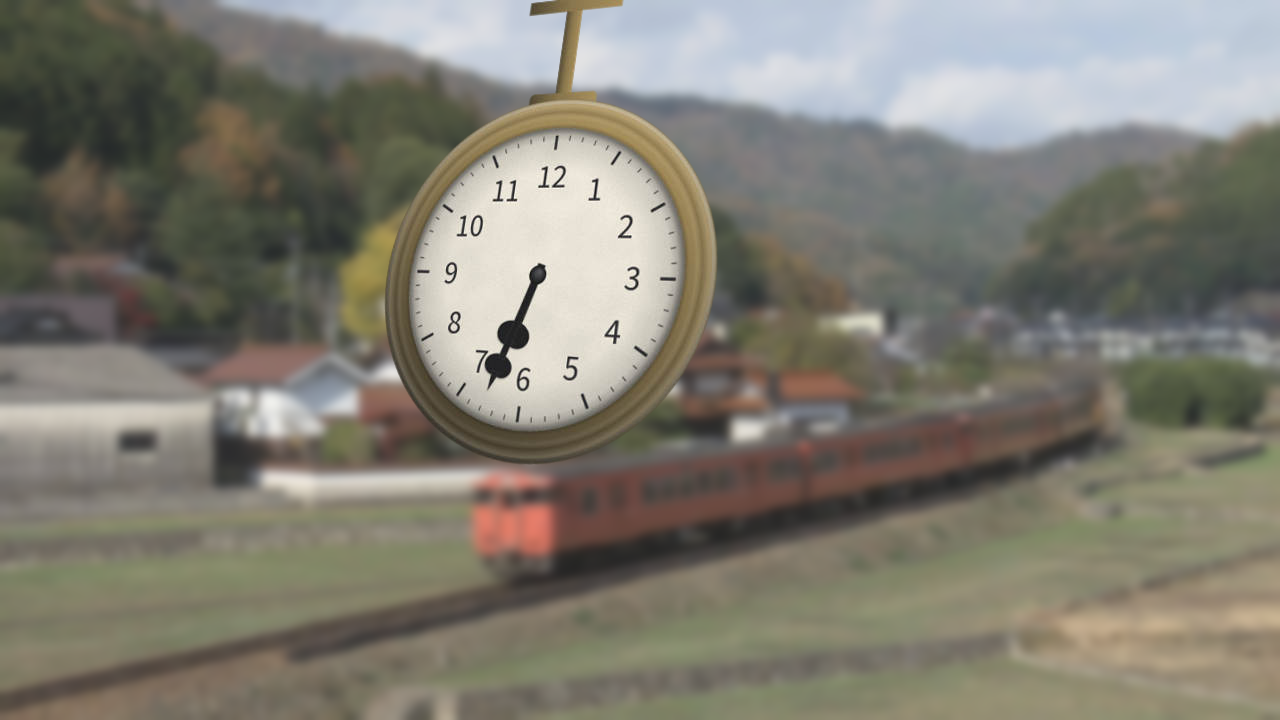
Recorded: h=6 m=33
